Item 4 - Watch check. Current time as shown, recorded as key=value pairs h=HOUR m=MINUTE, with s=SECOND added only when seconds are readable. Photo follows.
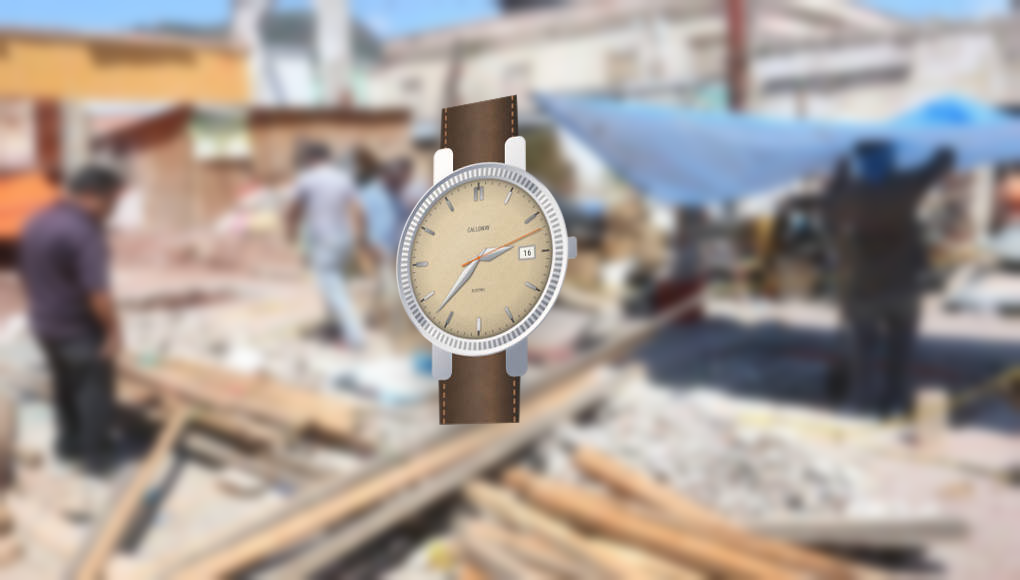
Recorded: h=2 m=37 s=12
